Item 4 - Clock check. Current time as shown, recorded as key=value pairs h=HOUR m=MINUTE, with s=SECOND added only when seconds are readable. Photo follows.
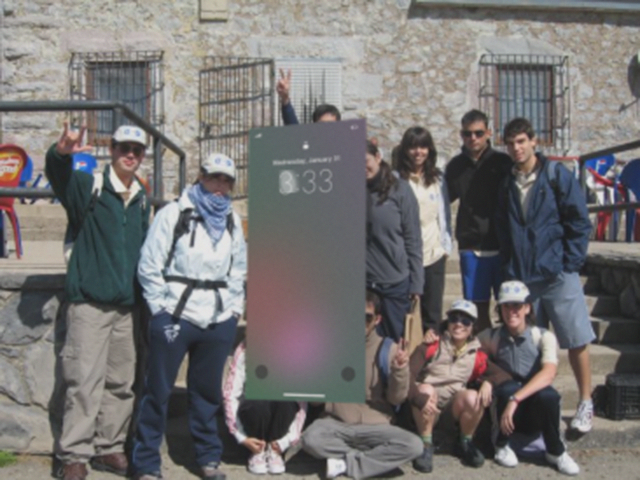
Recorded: h=3 m=33
